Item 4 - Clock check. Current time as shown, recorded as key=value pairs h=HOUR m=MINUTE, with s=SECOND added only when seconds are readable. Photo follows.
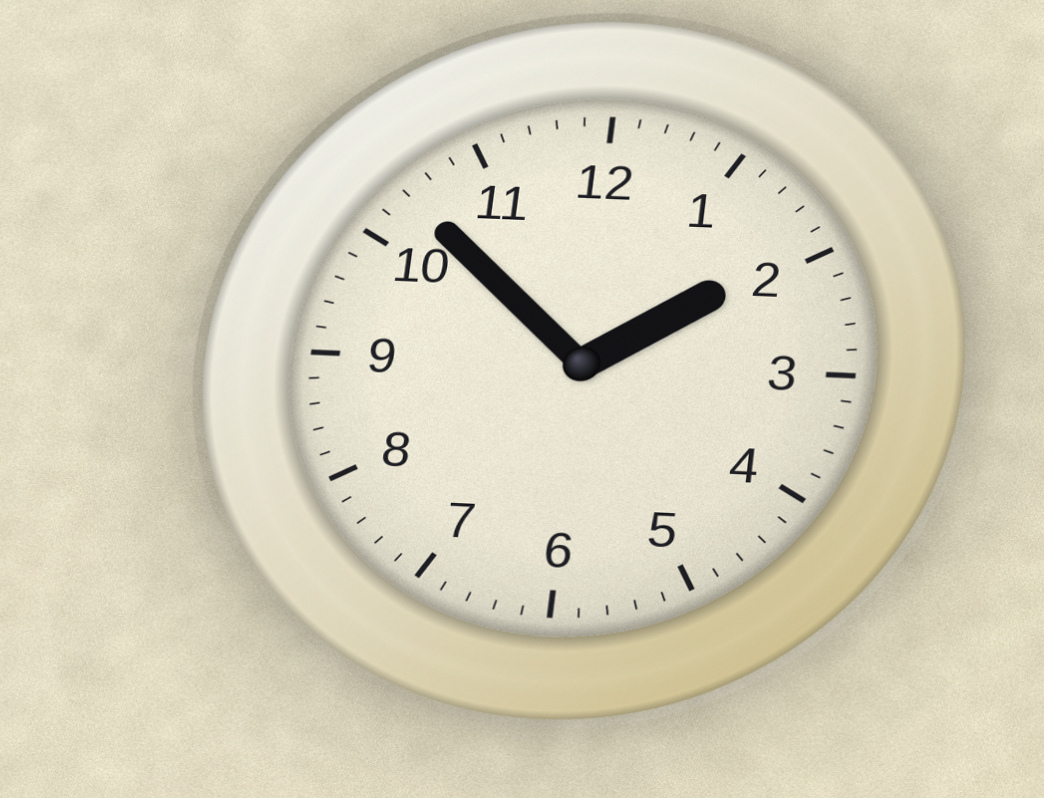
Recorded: h=1 m=52
